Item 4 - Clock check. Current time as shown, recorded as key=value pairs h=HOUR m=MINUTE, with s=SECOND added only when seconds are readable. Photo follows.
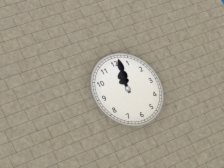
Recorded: h=12 m=2
